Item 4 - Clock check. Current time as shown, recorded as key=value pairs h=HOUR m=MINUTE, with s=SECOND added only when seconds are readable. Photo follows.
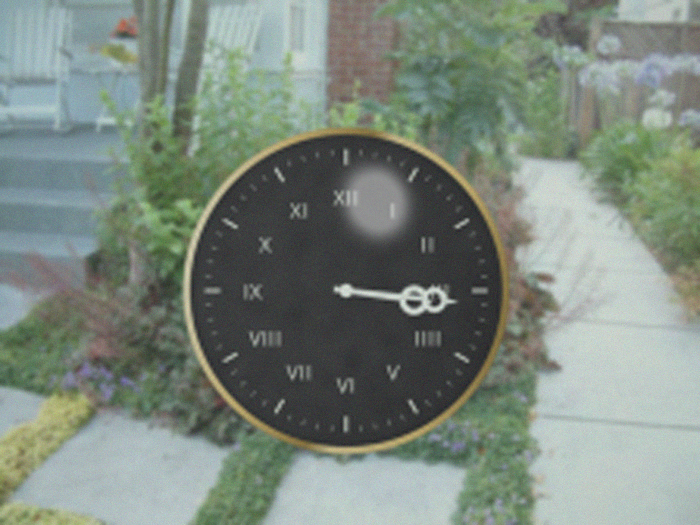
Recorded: h=3 m=16
